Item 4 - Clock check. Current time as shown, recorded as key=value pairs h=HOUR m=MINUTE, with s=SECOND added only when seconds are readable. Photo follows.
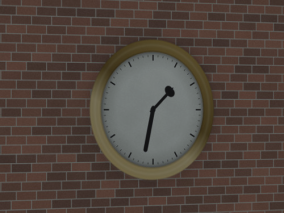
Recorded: h=1 m=32
